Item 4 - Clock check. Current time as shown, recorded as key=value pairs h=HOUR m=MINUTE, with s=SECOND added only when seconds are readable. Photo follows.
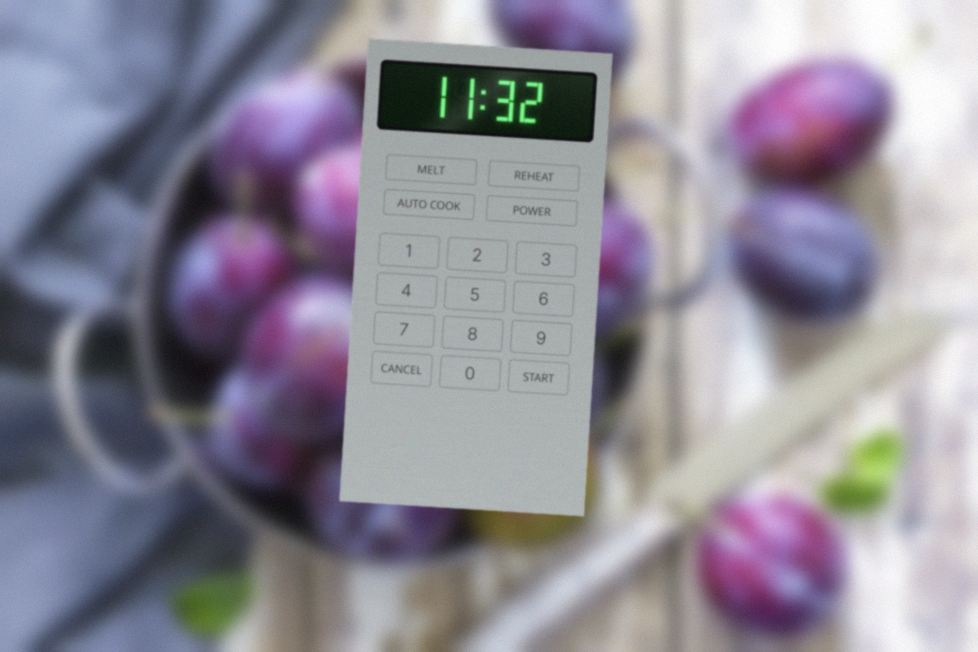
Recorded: h=11 m=32
